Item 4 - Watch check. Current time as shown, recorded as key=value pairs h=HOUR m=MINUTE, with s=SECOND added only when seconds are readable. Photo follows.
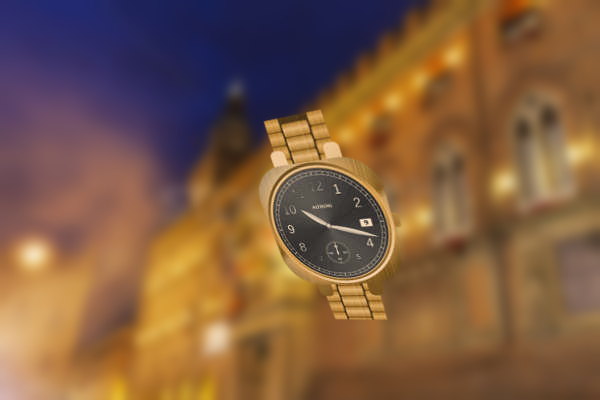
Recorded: h=10 m=18
